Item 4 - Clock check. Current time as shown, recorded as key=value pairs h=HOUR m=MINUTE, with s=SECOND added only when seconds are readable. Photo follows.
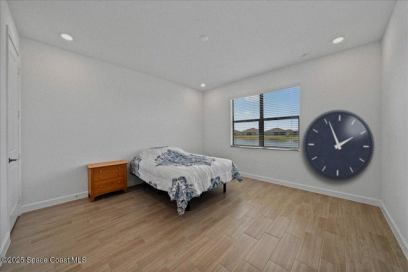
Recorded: h=1 m=56
